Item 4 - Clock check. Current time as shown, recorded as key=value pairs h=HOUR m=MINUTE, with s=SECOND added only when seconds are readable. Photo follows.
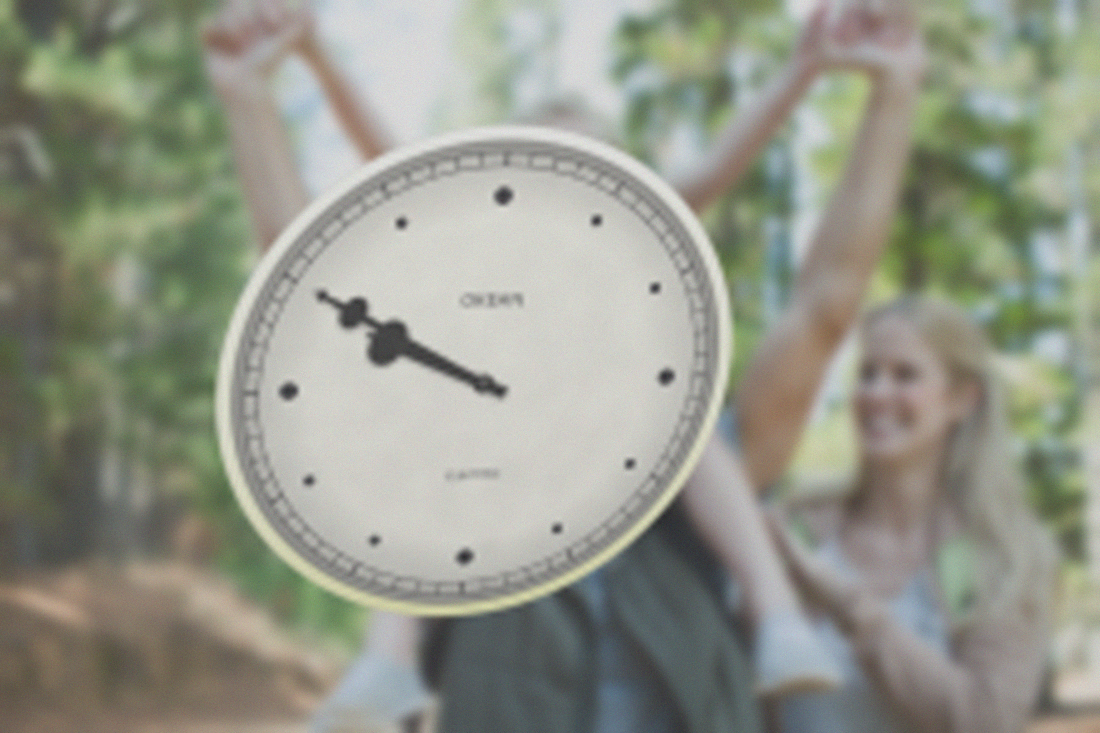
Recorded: h=9 m=50
